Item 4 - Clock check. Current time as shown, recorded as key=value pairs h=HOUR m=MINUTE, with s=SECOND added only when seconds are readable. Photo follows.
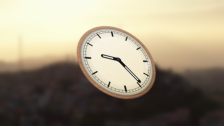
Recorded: h=9 m=24
